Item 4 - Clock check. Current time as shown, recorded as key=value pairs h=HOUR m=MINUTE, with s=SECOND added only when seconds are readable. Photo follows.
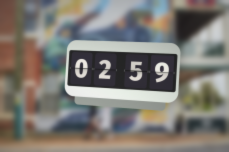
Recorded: h=2 m=59
